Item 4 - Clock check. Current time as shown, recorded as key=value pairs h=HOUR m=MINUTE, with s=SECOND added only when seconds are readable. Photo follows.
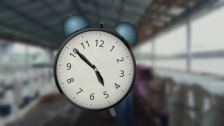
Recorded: h=4 m=51
